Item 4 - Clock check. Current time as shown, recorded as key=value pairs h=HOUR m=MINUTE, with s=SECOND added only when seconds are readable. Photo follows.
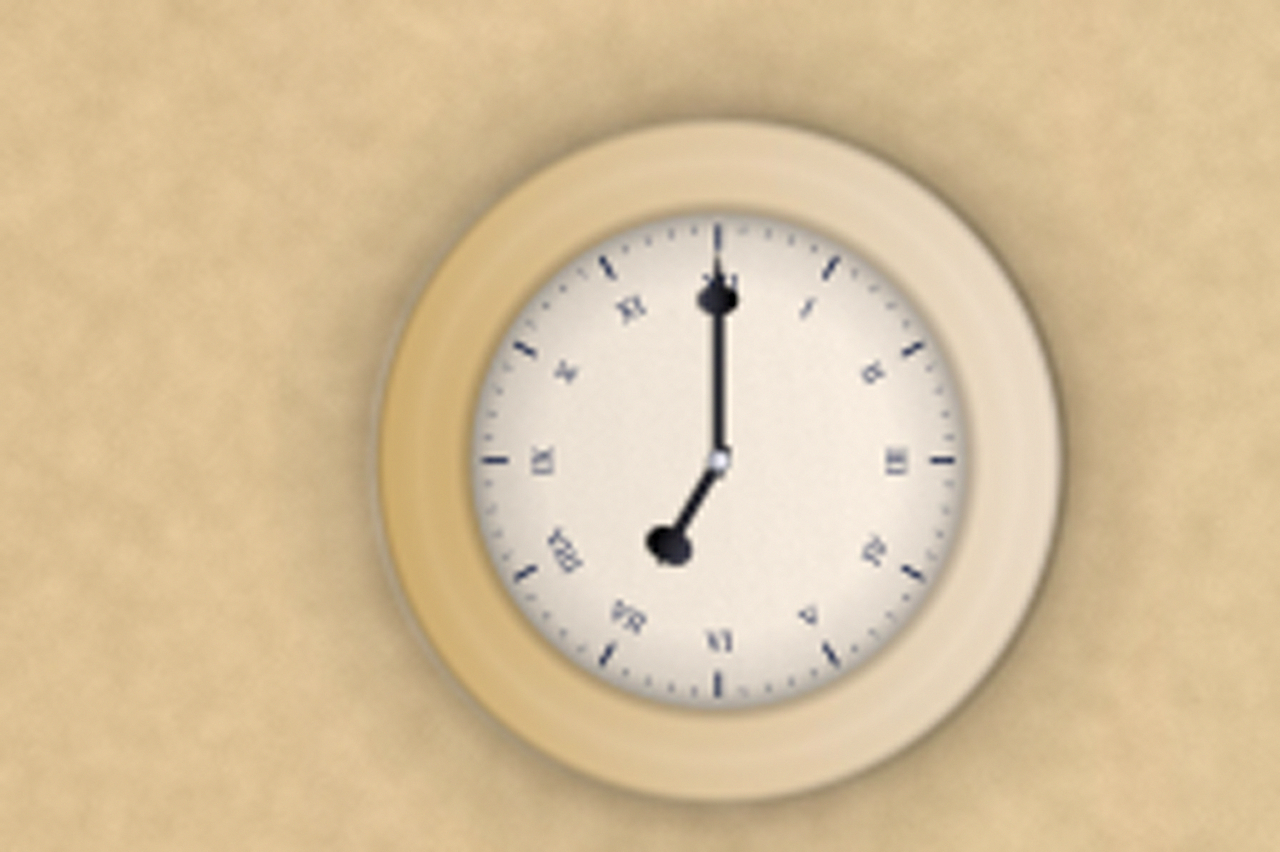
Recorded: h=7 m=0
